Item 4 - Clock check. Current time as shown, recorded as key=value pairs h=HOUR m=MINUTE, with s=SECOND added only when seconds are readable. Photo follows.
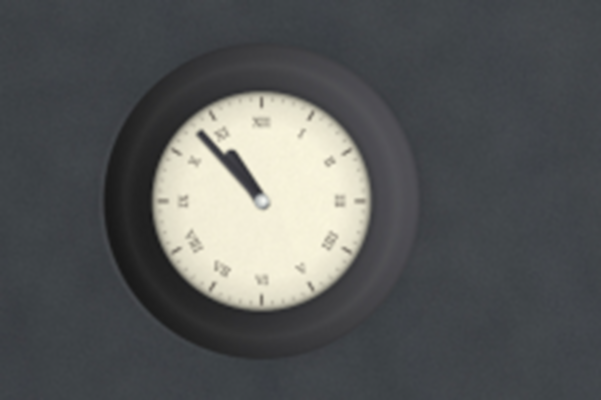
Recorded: h=10 m=53
